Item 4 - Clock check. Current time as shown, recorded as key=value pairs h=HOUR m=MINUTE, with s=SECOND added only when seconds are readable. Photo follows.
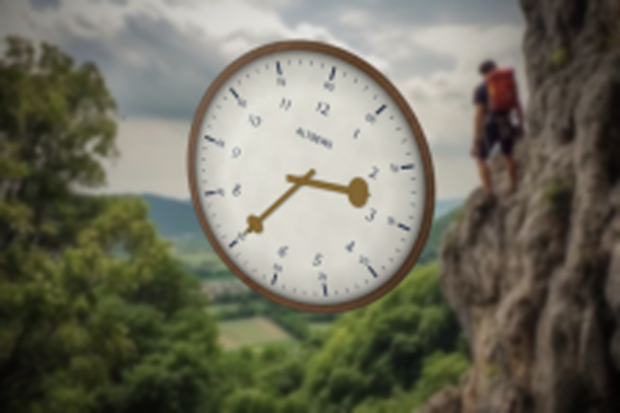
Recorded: h=2 m=35
